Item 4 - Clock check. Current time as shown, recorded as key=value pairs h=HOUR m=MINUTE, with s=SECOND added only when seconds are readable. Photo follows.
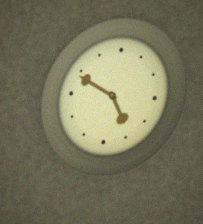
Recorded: h=4 m=49
